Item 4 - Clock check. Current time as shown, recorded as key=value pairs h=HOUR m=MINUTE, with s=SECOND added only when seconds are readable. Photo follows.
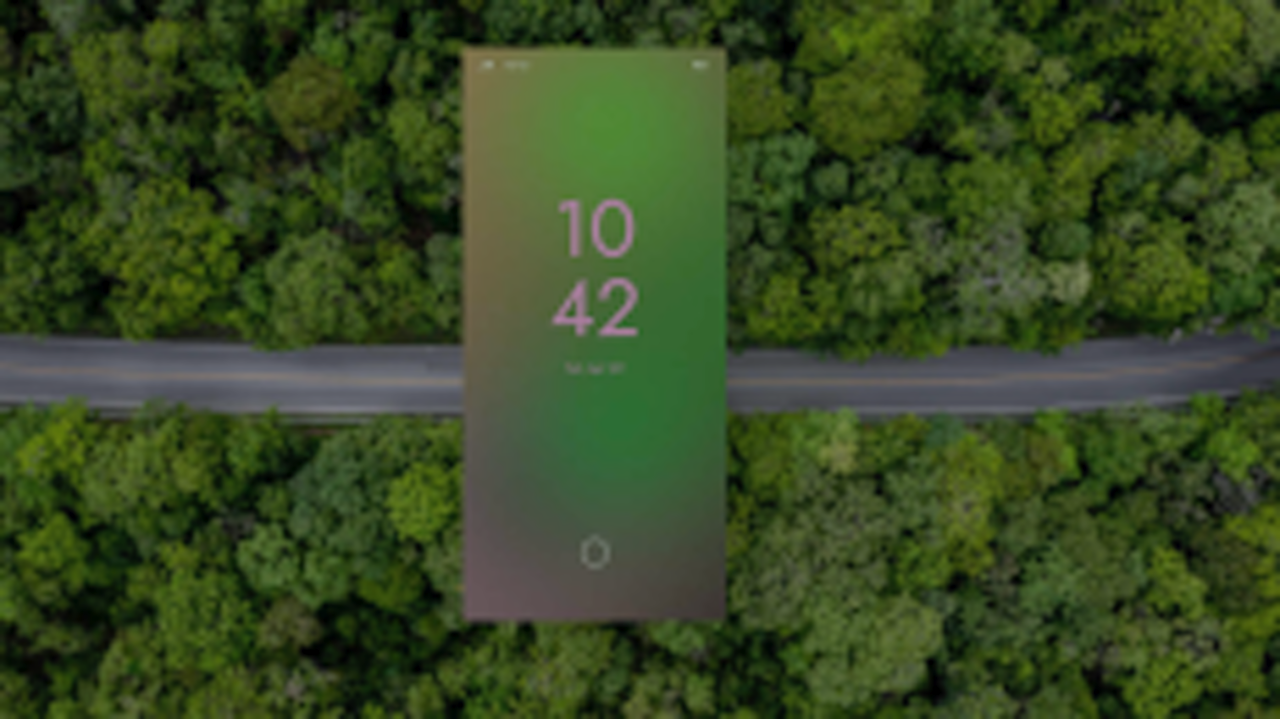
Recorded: h=10 m=42
